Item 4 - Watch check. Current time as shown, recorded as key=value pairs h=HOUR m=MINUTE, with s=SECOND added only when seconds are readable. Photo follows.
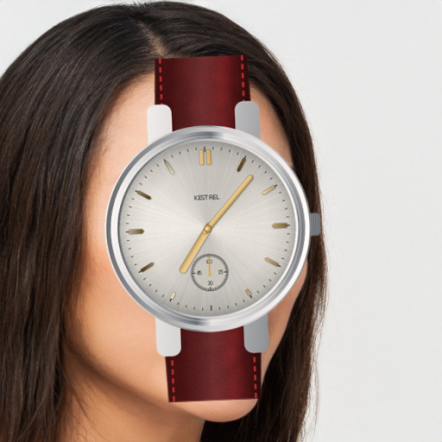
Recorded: h=7 m=7
